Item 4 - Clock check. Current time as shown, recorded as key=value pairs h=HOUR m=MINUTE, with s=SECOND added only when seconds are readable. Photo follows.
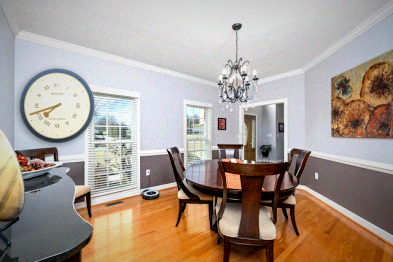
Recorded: h=7 m=42
